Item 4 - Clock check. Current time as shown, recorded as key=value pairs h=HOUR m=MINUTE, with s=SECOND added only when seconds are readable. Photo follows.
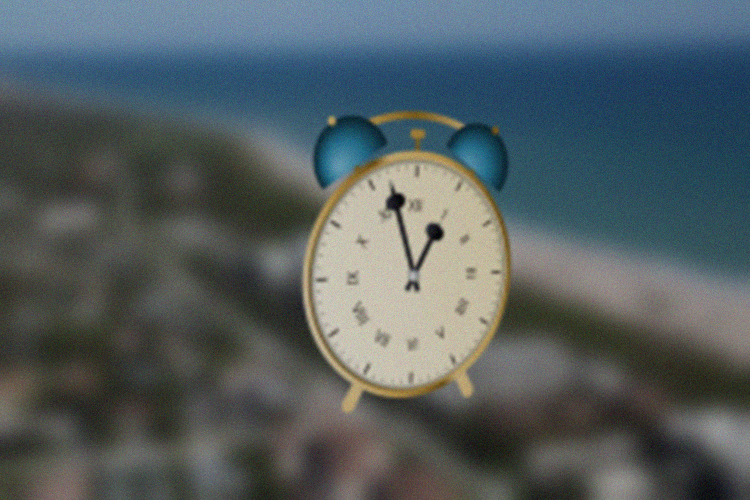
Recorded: h=12 m=57
